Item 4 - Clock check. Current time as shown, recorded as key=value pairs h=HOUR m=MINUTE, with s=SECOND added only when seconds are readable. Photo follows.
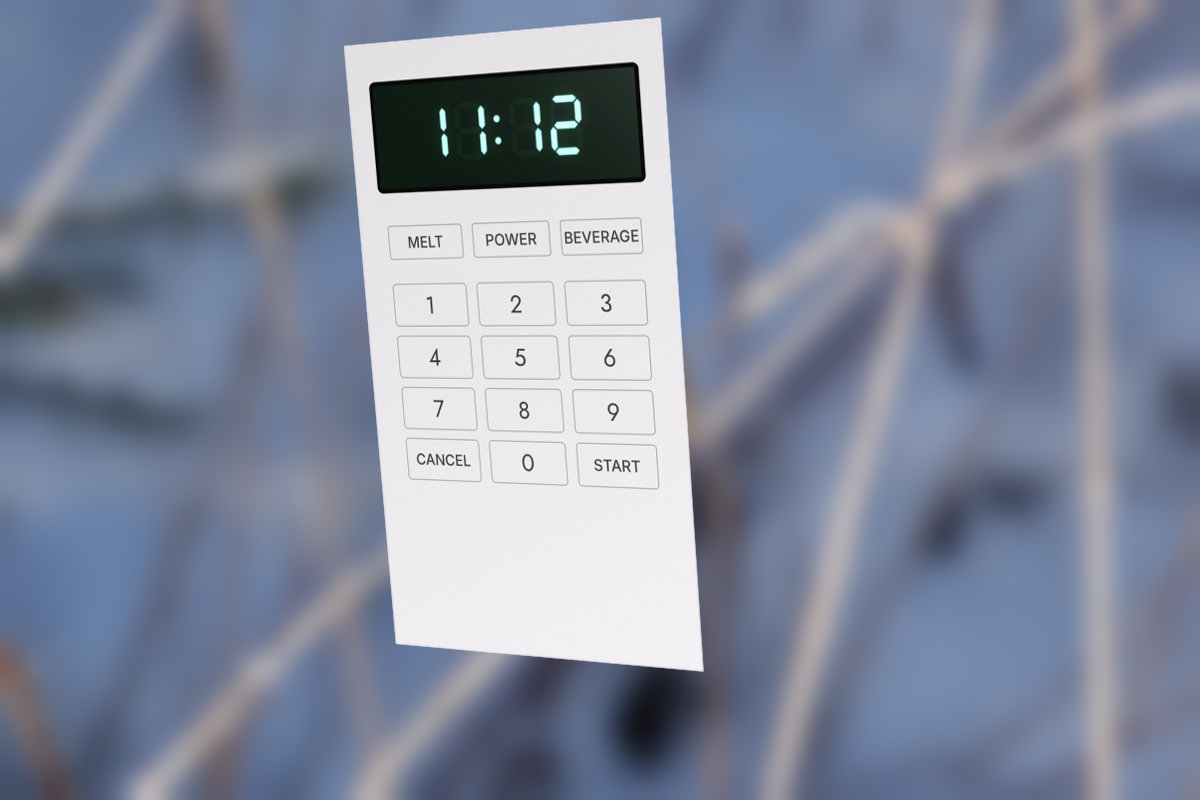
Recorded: h=11 m=12
